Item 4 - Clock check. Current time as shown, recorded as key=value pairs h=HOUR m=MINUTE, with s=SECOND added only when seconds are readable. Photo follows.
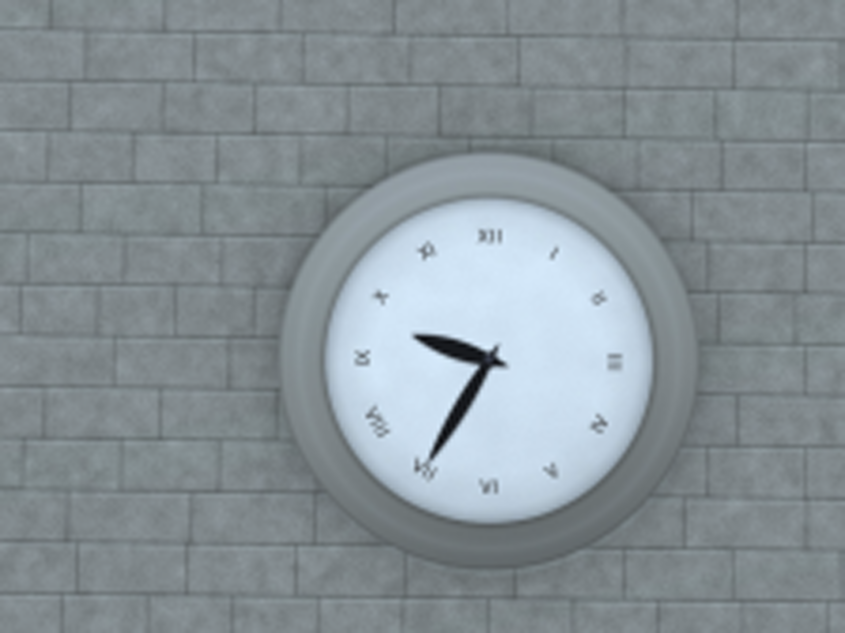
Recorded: h=9 m=35
